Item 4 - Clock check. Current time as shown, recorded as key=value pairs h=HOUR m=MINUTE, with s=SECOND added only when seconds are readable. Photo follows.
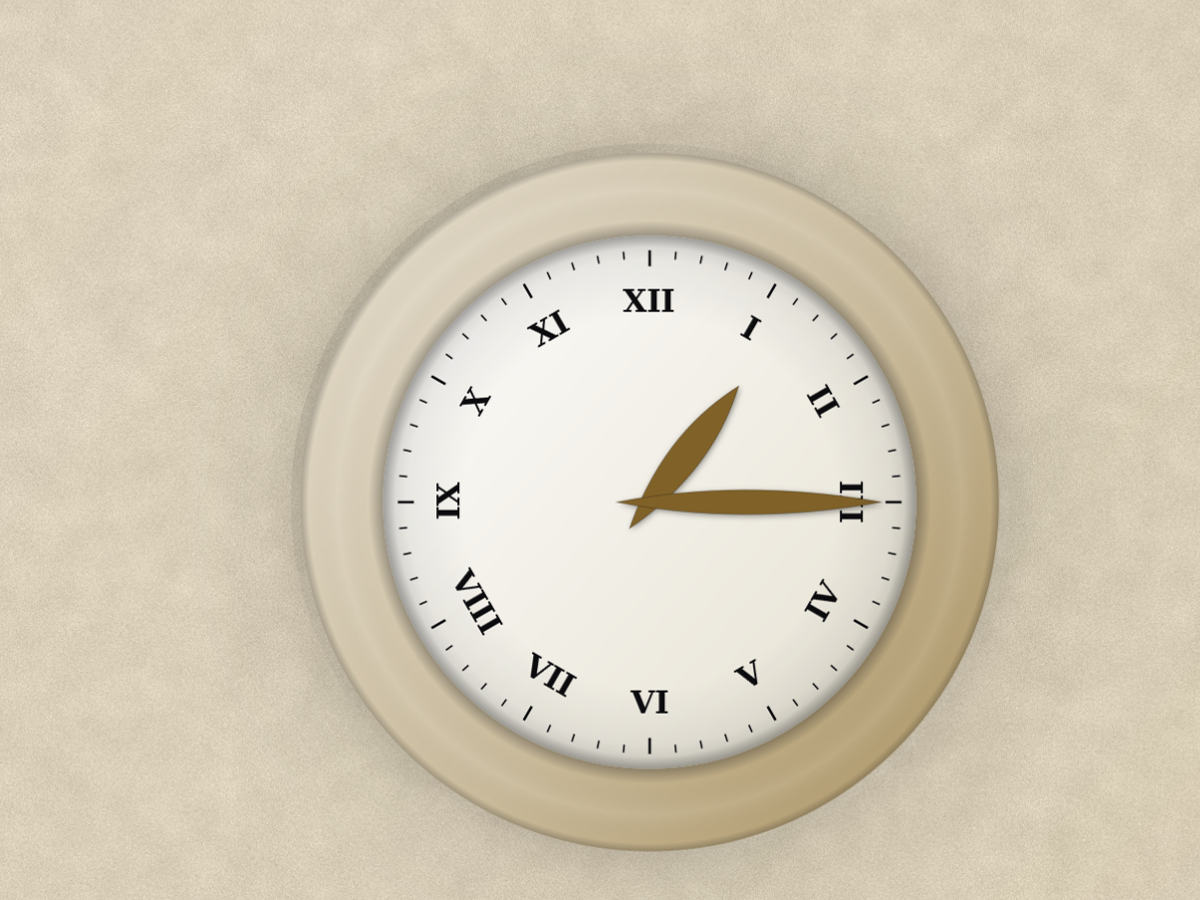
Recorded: h=1 m=15
